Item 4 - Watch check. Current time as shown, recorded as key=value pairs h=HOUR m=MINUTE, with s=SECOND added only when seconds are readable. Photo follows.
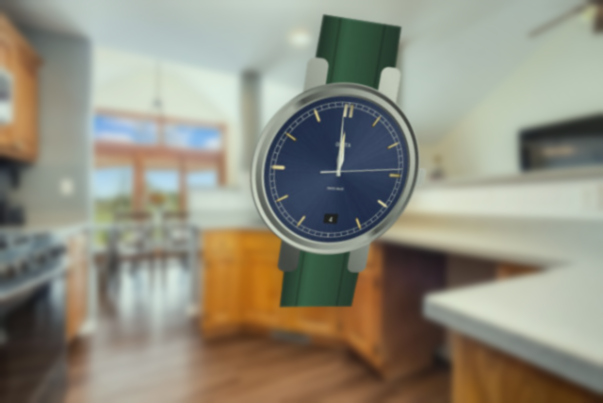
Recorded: h=11 m=59 s=14
